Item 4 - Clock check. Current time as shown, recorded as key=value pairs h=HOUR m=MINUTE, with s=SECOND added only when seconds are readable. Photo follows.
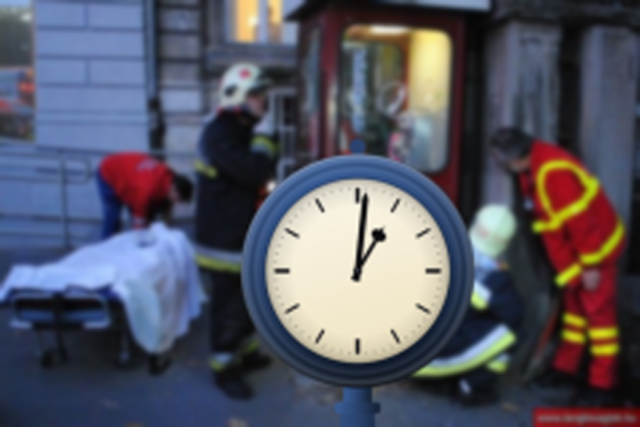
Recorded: h=1 m=1
